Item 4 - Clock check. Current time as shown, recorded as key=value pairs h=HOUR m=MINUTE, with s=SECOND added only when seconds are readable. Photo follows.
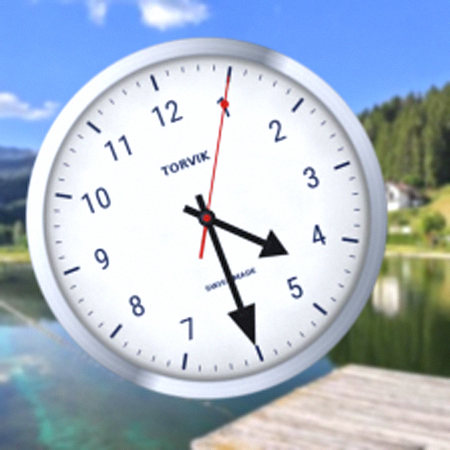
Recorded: h=4 m=30 s=5
